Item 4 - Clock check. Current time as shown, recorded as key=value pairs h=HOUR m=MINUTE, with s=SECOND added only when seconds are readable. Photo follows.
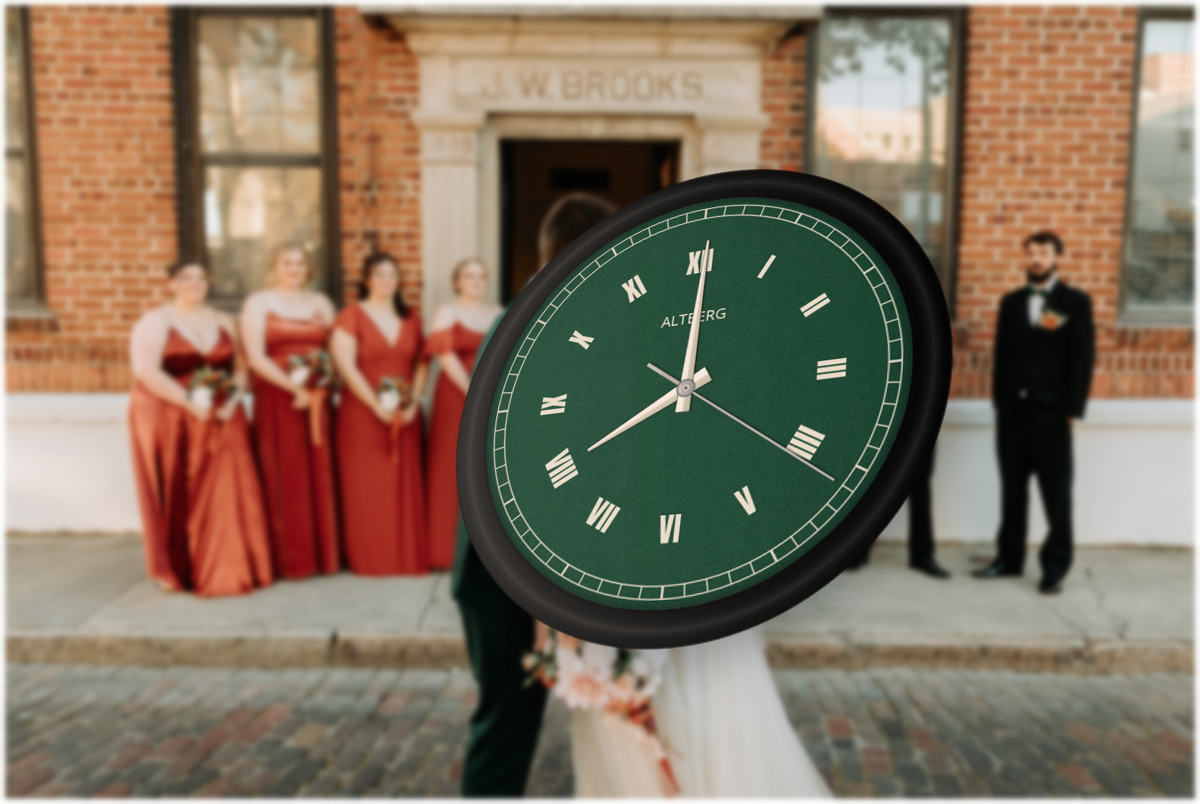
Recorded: h=8 m=0 s=21
